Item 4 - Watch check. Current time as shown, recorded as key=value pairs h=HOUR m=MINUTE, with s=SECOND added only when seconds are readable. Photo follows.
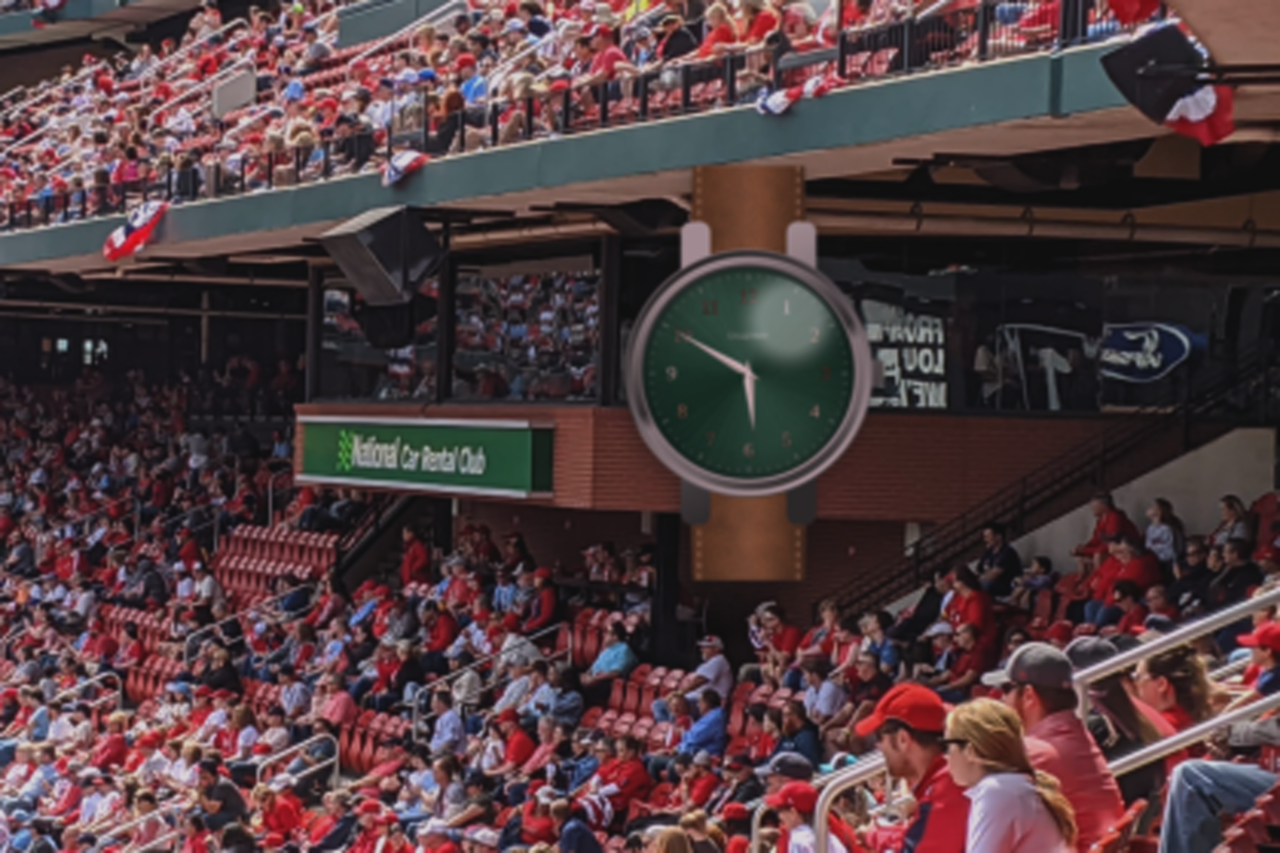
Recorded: h=5 m=50
